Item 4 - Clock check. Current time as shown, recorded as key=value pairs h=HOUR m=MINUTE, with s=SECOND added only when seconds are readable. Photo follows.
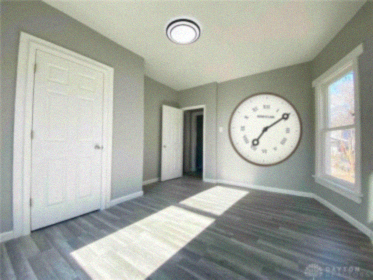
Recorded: h=7 m=9
